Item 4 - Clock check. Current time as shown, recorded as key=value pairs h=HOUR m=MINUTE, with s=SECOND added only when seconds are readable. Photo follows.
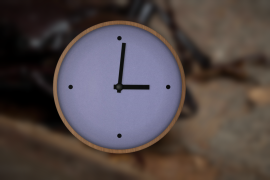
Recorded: h=3 m=1
